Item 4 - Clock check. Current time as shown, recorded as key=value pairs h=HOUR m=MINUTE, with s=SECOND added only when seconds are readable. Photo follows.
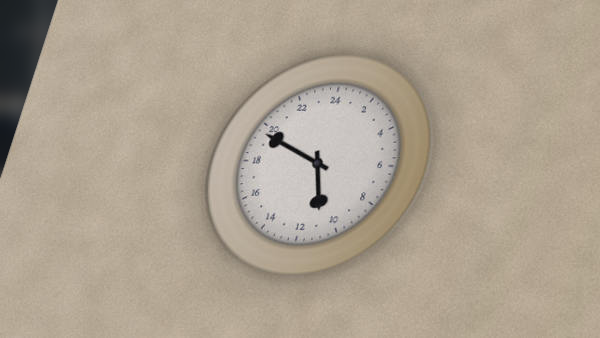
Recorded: h=10 m=49
